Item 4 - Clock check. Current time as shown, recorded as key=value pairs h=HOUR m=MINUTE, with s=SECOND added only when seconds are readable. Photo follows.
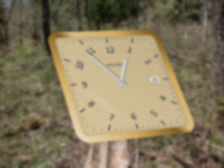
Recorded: h=12 m=54
